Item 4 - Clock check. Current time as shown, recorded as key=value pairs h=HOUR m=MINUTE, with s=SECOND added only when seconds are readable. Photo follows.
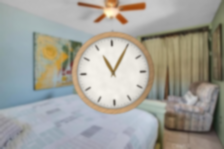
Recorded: h=11 m=5
